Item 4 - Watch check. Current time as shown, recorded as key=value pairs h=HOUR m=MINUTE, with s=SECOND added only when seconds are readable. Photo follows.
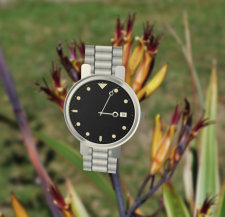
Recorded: h=3 m=4
